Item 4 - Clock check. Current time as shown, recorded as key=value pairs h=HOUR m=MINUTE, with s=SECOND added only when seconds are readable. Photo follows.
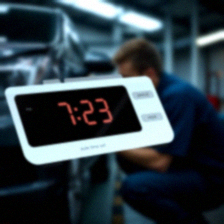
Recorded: h=7 m=23
